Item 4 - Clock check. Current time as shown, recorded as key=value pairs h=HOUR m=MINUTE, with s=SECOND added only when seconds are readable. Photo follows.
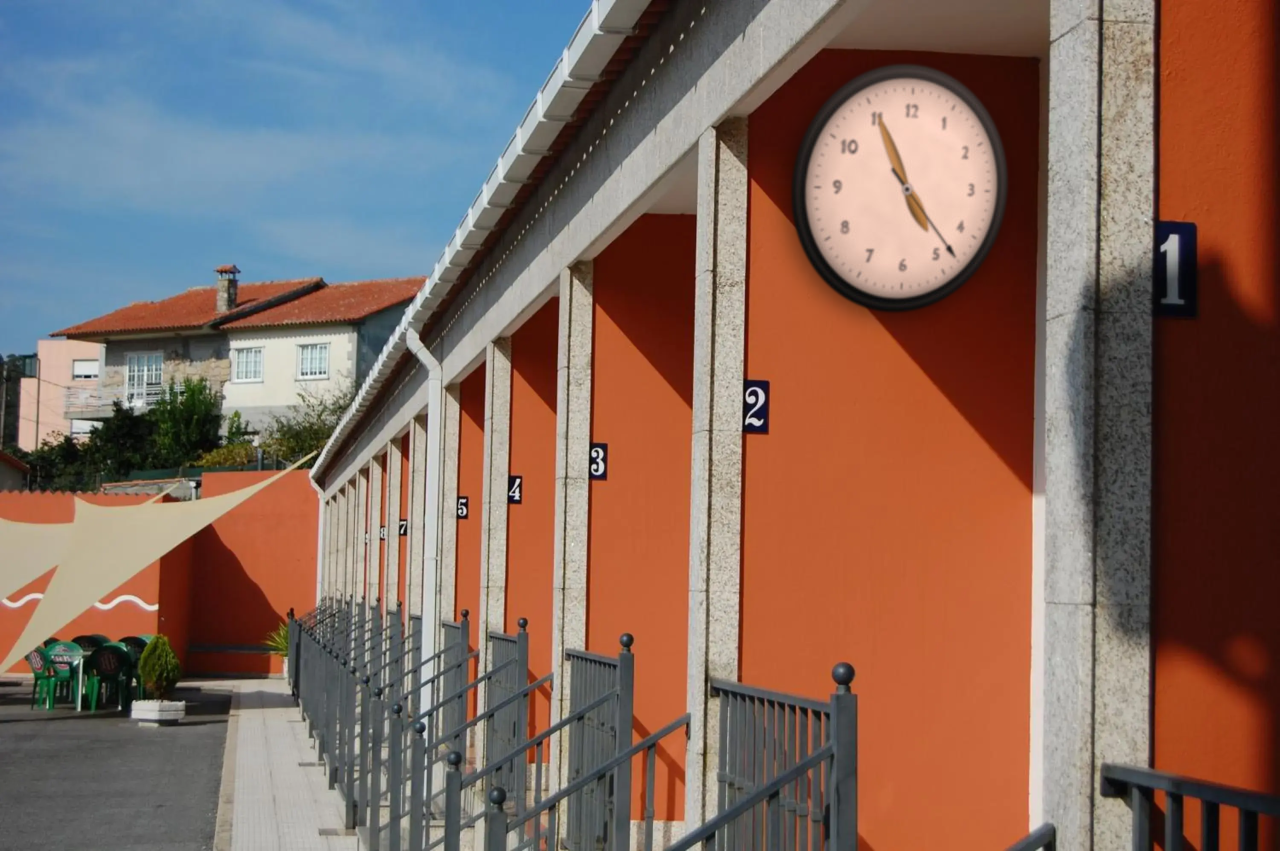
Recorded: h=4 m=55 s=23
